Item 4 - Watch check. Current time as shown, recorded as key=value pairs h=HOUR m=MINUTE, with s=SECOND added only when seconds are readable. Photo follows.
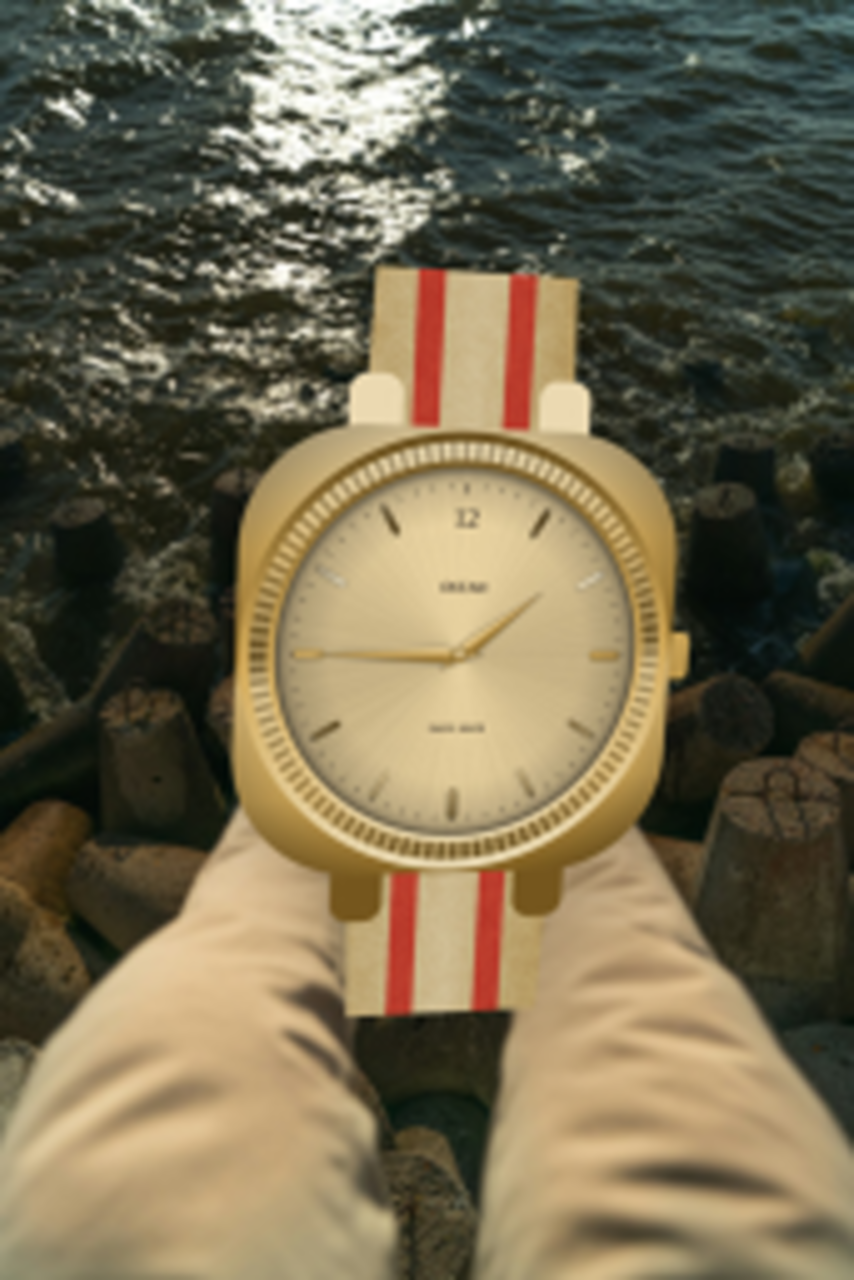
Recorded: h=1 m=45
